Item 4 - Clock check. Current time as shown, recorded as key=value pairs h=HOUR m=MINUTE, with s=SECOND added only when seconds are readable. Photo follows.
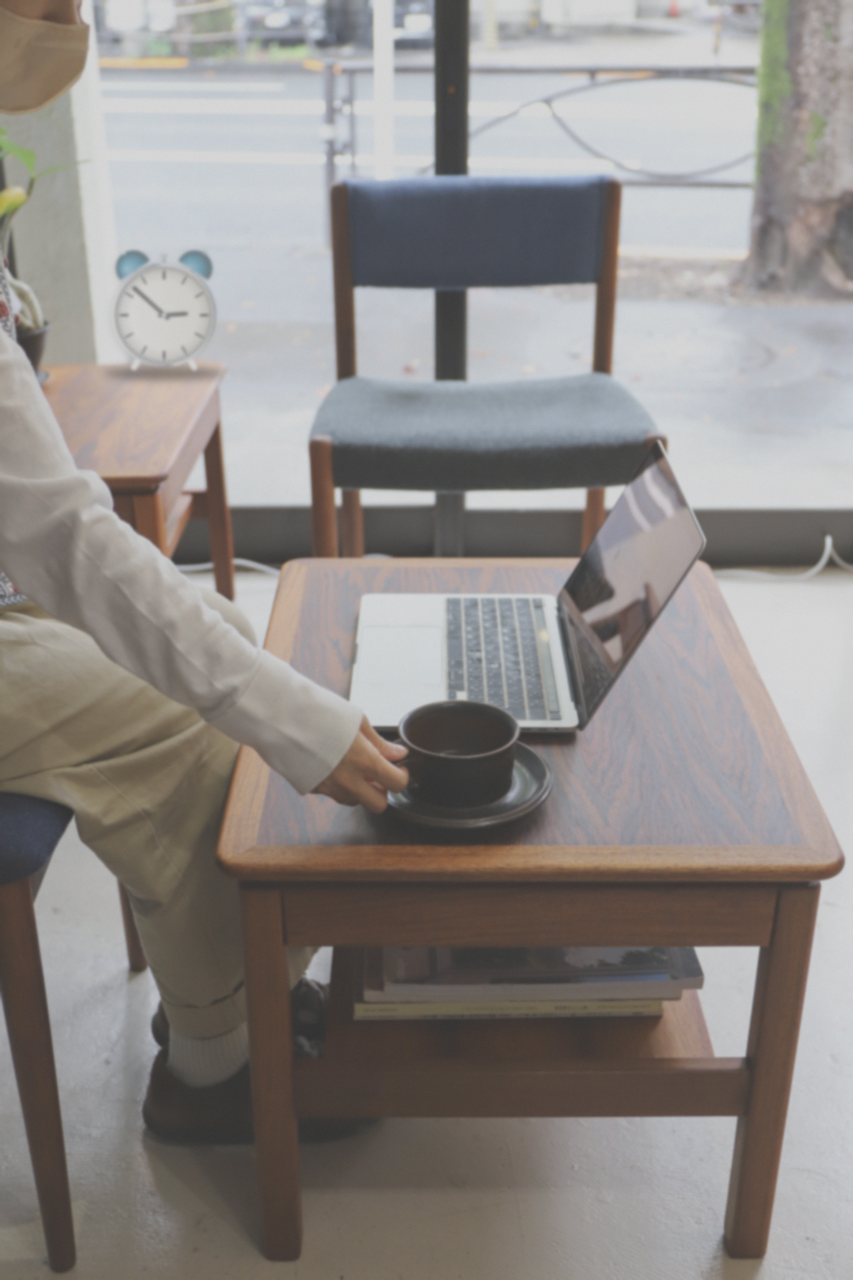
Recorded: h=2 m=52
